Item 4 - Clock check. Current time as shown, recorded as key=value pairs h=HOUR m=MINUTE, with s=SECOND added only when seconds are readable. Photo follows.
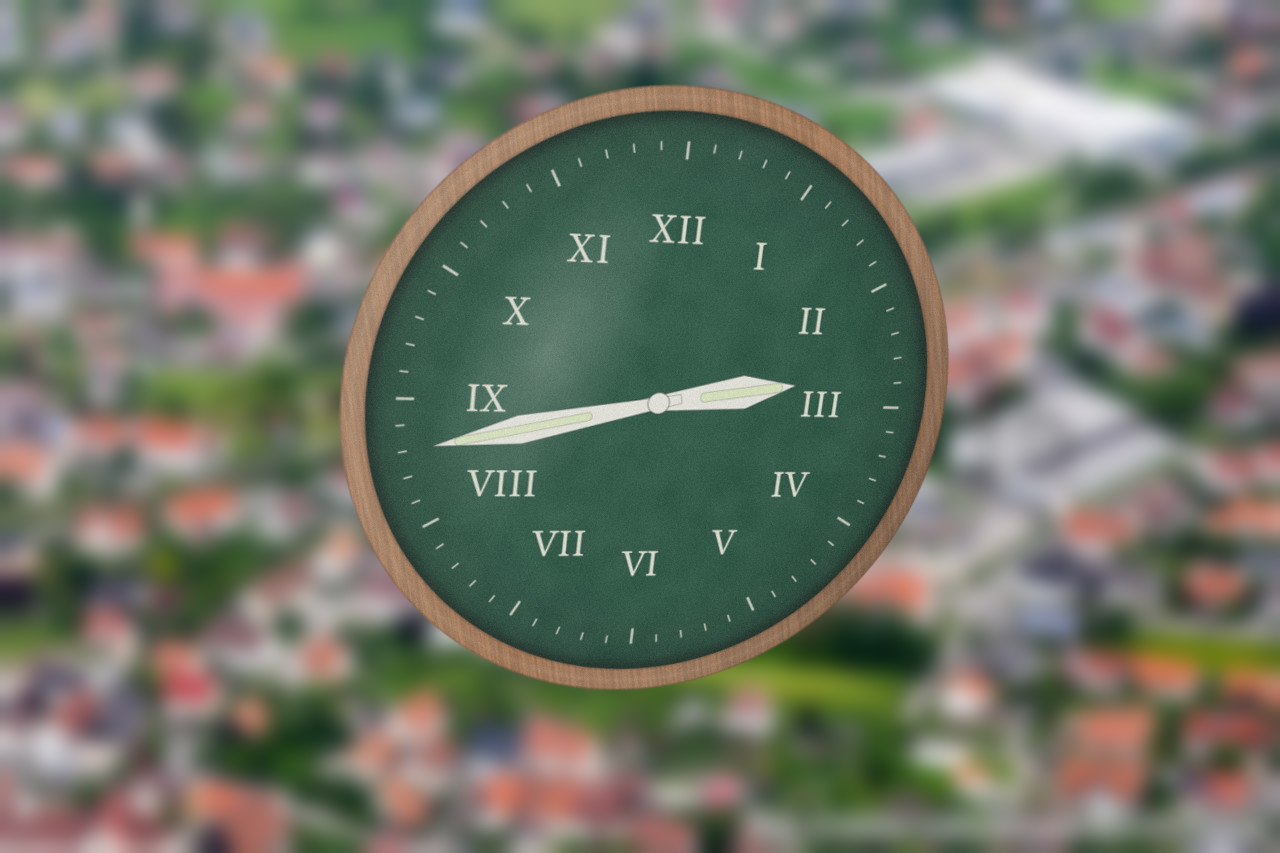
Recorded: h=2 m=43
